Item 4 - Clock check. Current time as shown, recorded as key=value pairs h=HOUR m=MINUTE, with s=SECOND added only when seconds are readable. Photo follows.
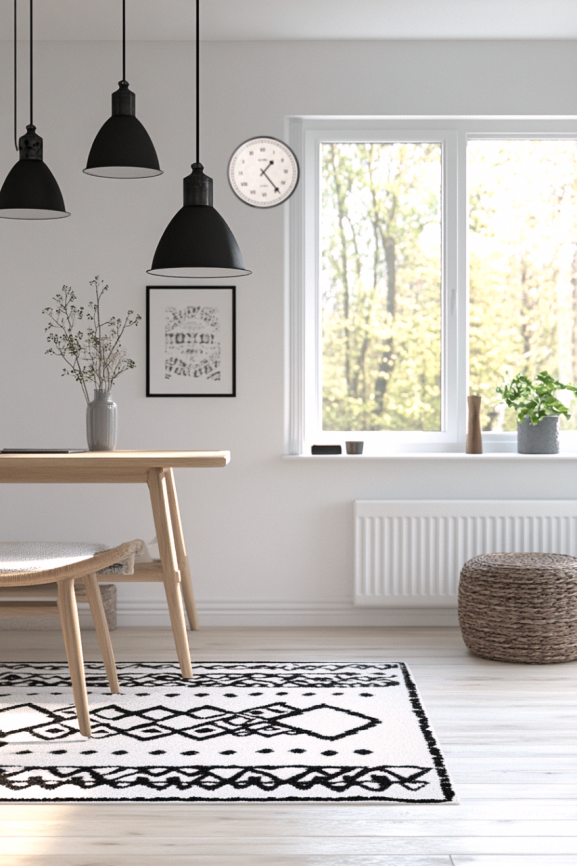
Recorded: h=1 m=24
